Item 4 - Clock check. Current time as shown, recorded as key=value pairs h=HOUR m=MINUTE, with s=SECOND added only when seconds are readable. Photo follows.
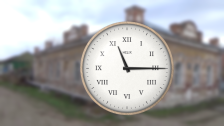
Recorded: h=11 m=15
